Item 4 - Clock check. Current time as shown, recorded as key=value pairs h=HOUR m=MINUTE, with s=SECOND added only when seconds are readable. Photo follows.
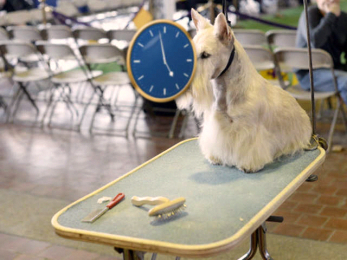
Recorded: h=4 m=58
